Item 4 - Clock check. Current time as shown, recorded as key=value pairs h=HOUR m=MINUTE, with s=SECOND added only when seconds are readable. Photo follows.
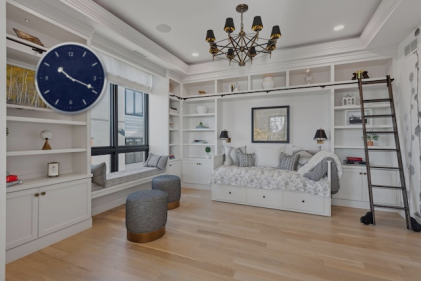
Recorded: h=10 m=19
